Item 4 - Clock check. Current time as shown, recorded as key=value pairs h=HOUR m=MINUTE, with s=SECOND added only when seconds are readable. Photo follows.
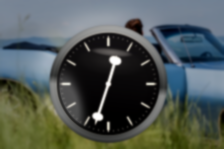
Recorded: h=12 m=33
